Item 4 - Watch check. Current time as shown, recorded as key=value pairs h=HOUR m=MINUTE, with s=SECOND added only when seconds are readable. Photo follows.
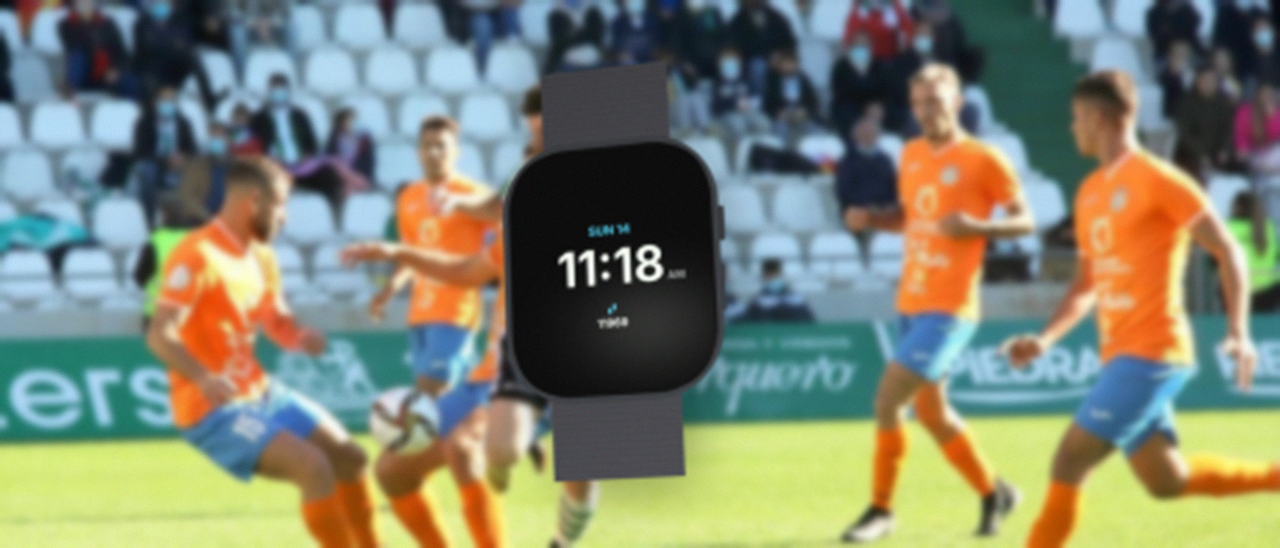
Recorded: h=11 m=18
